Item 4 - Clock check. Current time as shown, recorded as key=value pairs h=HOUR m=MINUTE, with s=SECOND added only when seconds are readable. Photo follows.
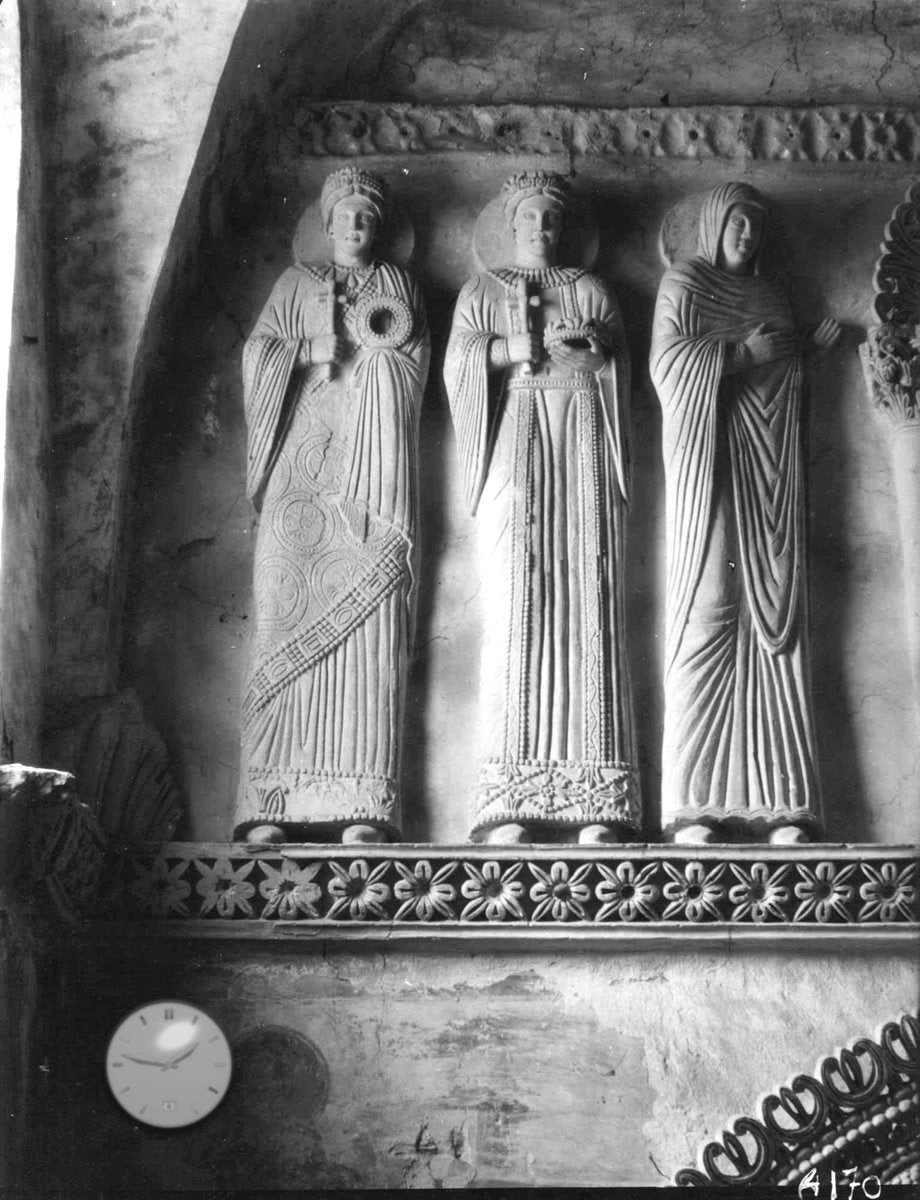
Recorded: h=1 m=47
